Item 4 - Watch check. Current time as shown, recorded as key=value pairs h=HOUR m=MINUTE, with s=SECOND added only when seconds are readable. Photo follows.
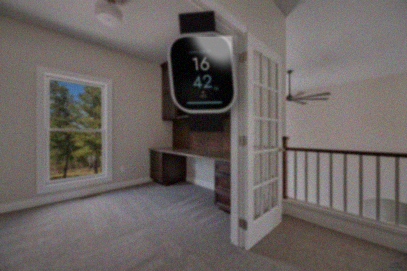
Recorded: h=16 m=42
